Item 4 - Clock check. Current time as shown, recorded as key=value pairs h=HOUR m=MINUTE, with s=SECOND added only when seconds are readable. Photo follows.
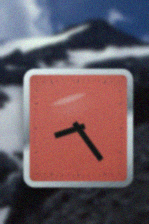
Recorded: h=8 m=24
